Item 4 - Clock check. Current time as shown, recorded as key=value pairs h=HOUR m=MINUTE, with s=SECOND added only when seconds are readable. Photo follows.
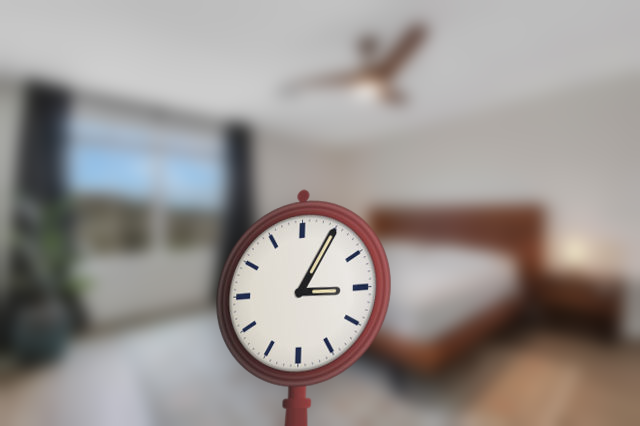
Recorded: h=3 m=5
